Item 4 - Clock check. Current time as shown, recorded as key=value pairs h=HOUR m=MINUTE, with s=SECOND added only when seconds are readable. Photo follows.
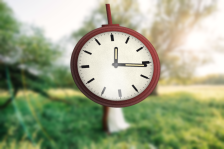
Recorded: h=12 m=16
